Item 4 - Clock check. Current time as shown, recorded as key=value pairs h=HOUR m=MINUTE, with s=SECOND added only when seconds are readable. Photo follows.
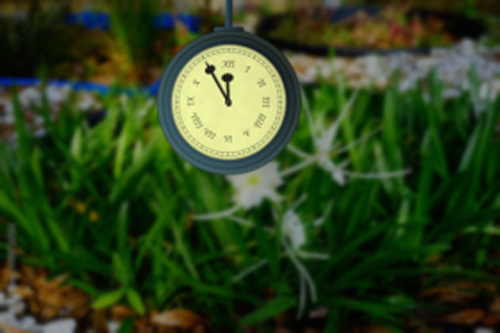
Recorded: h=11 m=55
